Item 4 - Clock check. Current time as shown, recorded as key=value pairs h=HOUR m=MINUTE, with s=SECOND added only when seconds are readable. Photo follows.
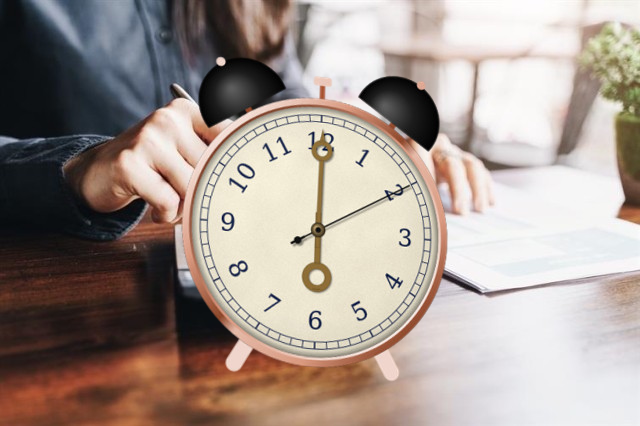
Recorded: h=6 m=0 s=10
